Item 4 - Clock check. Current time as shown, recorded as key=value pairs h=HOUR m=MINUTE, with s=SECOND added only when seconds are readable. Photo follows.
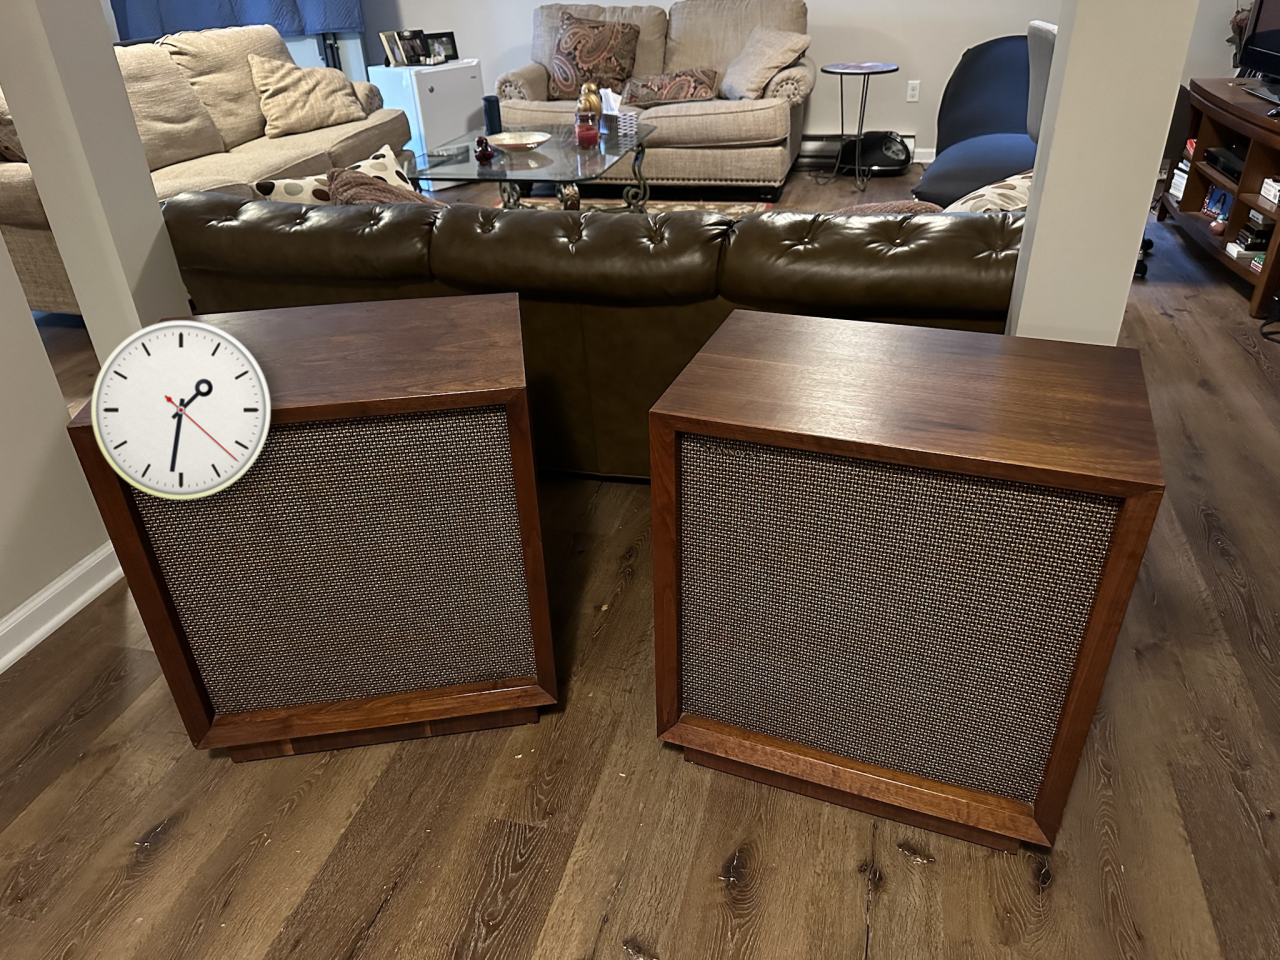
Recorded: h=1 m=31 s=22
